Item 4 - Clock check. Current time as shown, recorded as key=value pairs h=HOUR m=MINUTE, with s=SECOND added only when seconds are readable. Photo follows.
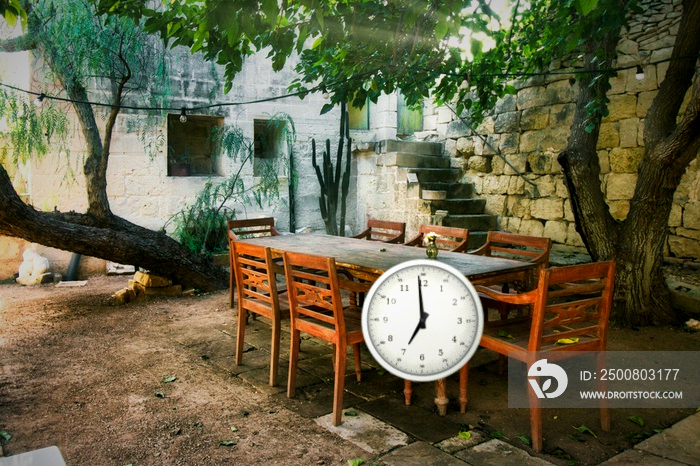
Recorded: h=6 m=59
